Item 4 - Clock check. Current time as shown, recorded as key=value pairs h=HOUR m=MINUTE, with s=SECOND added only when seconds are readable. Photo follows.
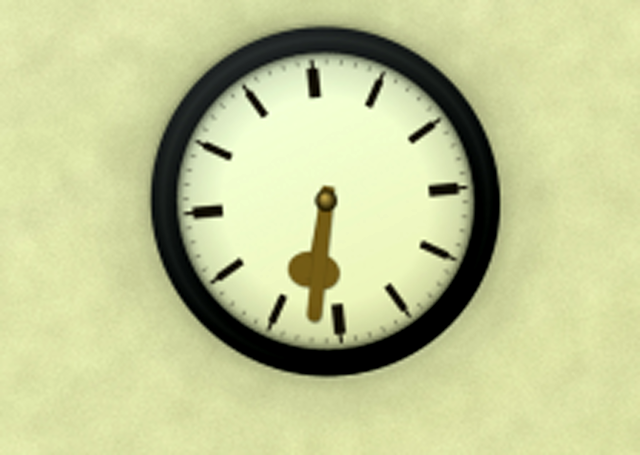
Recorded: h=6 m=32
